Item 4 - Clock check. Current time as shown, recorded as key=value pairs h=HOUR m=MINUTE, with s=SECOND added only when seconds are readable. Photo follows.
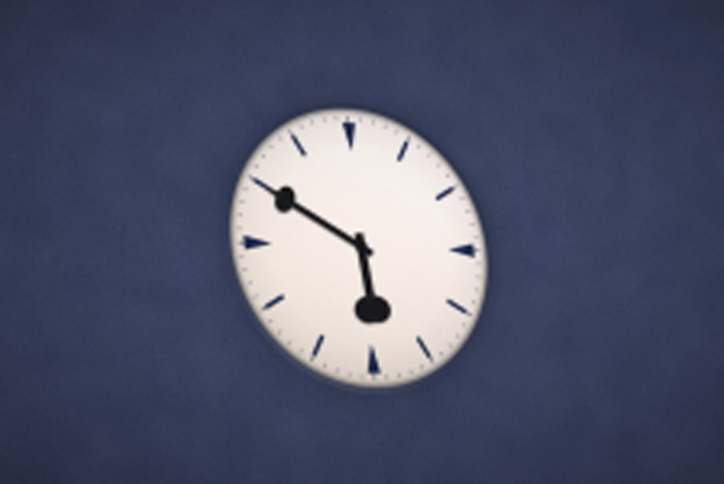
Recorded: h=5 m=50
